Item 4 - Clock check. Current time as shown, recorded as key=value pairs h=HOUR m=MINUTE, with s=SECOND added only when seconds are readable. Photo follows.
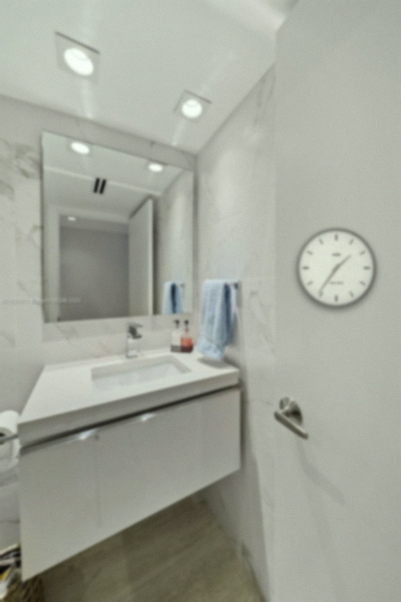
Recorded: h=1 m=36
